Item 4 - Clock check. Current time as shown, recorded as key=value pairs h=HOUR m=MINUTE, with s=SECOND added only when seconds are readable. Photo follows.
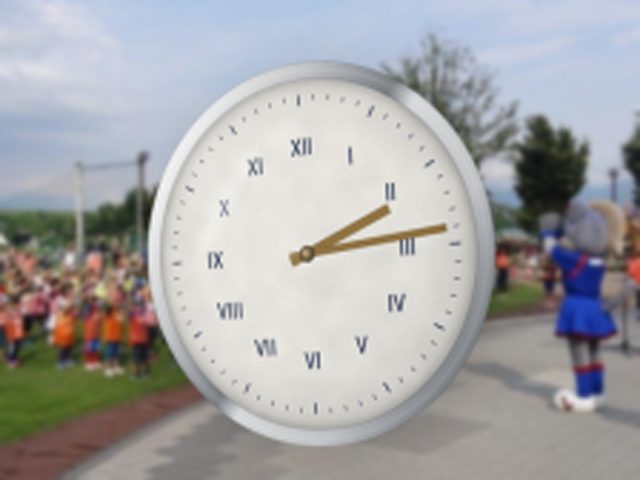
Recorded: h=2 m=14
